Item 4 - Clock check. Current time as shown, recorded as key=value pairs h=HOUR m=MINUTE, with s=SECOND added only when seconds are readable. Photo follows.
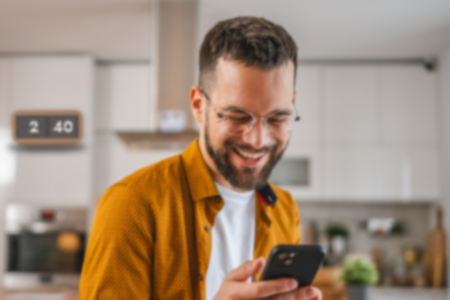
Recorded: h=2 m=40
